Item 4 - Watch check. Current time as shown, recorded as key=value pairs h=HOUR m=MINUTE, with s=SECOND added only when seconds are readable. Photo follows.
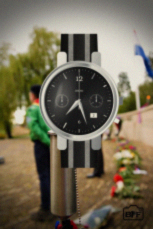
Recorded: h=7 m=27
